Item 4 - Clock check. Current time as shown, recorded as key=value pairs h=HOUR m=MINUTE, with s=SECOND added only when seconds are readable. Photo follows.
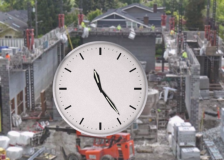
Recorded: h=11 m=24
